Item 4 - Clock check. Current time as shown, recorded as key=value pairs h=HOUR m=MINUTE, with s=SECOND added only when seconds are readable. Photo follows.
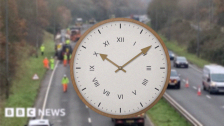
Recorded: h=10 m=9
